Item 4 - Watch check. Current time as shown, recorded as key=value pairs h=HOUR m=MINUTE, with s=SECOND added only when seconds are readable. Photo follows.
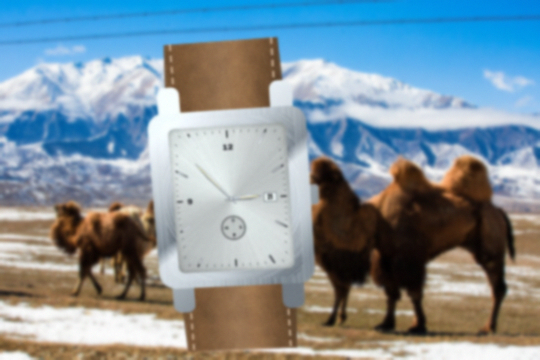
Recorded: h=2 m=53
